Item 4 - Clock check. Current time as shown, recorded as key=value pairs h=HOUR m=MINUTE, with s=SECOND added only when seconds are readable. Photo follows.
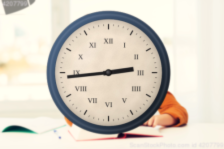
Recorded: h=2 m=44
